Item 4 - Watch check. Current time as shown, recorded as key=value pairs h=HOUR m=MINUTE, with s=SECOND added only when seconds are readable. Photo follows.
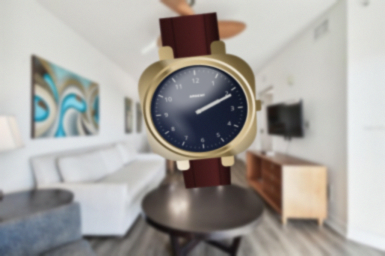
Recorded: h=2 m=11
